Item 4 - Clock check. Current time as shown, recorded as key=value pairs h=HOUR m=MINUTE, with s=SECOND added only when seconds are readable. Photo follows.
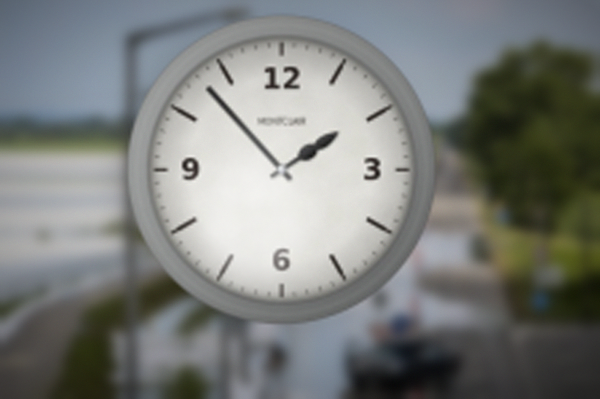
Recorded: h=1 m=53
